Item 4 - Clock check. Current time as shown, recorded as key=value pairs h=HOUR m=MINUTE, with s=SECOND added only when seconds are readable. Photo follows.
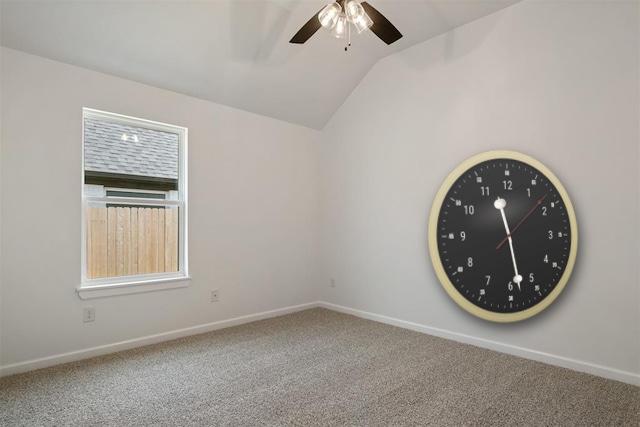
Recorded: h=11 m=28 s=8
